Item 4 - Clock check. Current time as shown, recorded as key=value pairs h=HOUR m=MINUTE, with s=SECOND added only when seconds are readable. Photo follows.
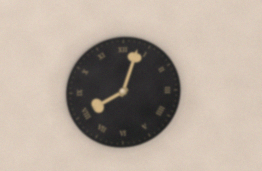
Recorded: h=8 m=3
